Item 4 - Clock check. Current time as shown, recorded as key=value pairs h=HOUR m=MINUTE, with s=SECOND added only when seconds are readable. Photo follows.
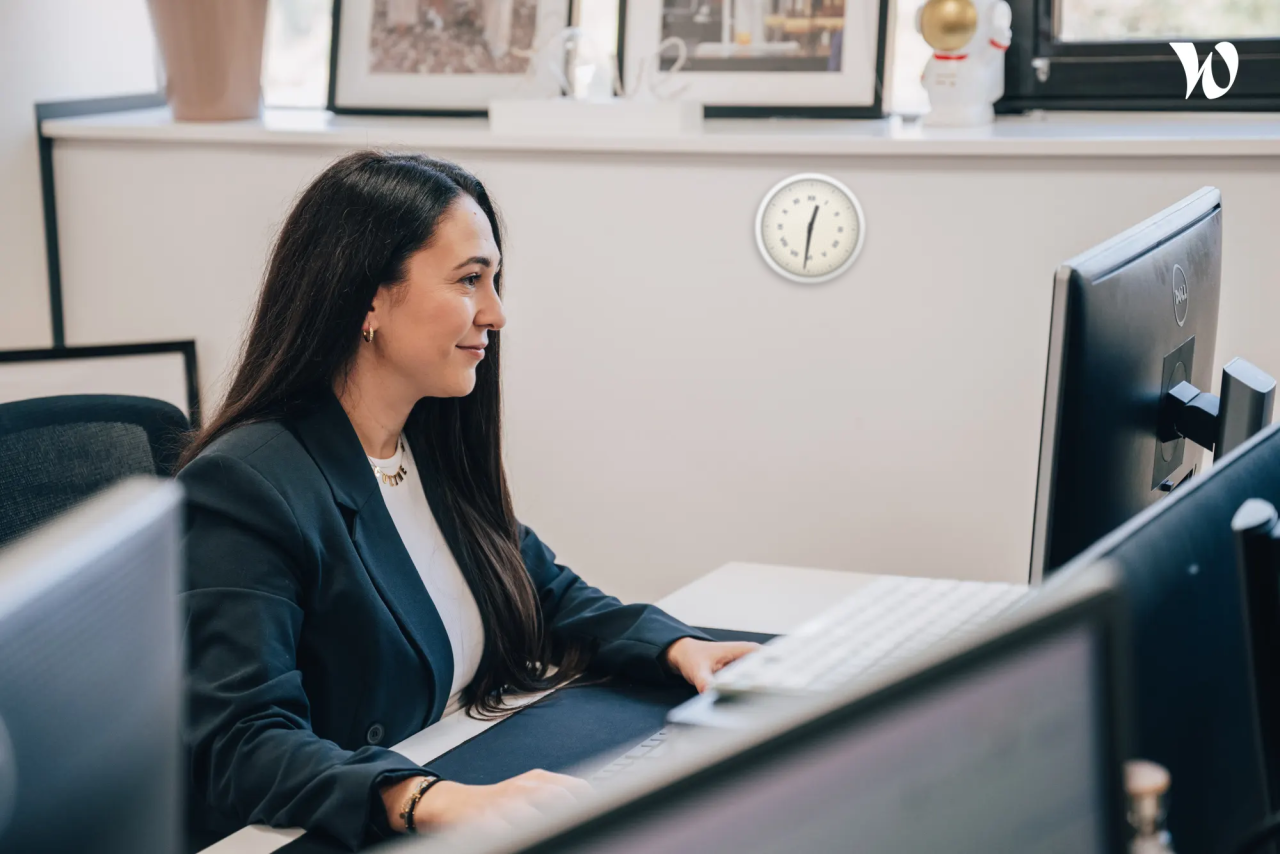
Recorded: h=12 m=31
